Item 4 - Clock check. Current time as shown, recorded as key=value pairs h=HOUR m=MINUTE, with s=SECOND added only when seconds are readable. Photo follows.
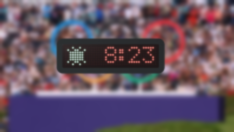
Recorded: h=8 m=23
